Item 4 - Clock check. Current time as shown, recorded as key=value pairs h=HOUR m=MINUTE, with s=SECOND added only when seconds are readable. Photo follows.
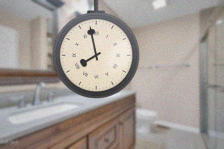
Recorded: h=7 m=58
